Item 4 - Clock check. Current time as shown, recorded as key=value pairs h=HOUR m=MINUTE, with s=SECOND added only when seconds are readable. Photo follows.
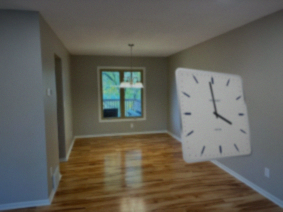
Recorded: h=3 m=59
